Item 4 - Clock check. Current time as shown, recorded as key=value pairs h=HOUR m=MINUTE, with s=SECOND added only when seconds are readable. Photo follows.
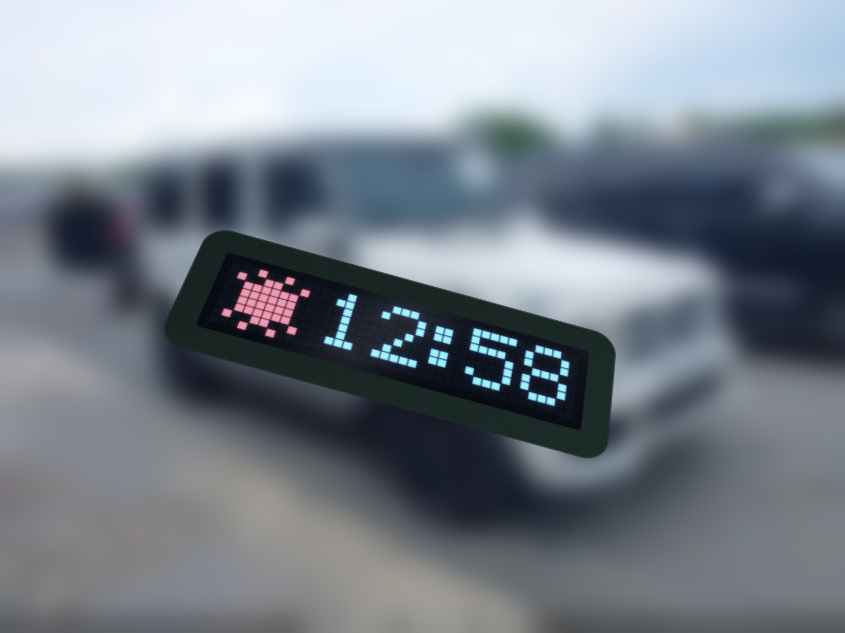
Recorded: h=12 m=58
